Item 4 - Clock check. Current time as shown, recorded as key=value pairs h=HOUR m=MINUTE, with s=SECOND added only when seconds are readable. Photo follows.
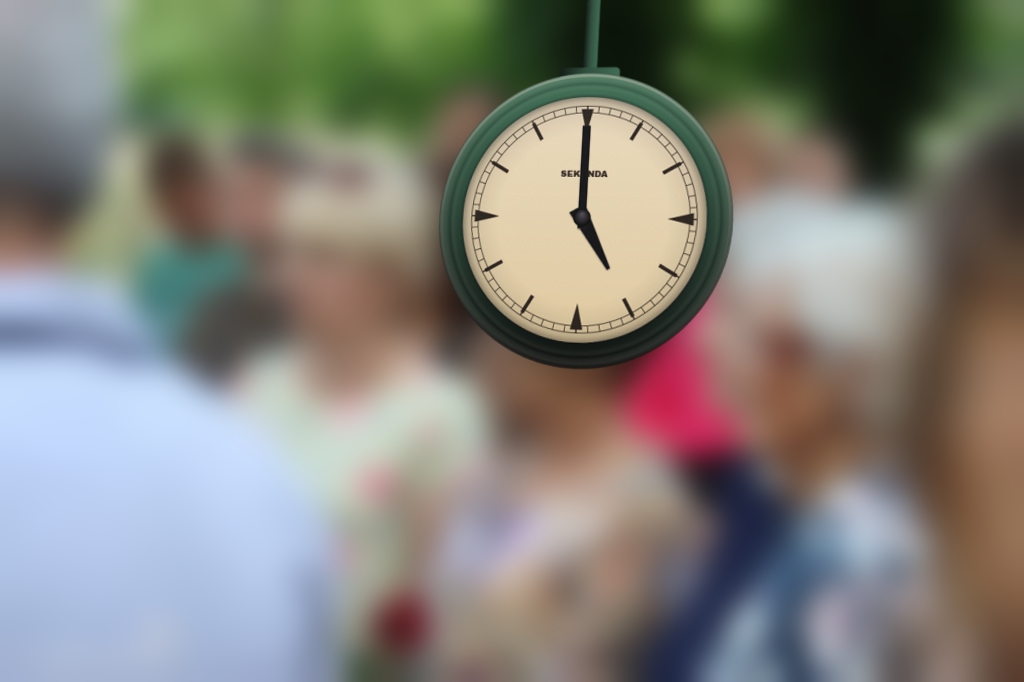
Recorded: h=5 m=0
